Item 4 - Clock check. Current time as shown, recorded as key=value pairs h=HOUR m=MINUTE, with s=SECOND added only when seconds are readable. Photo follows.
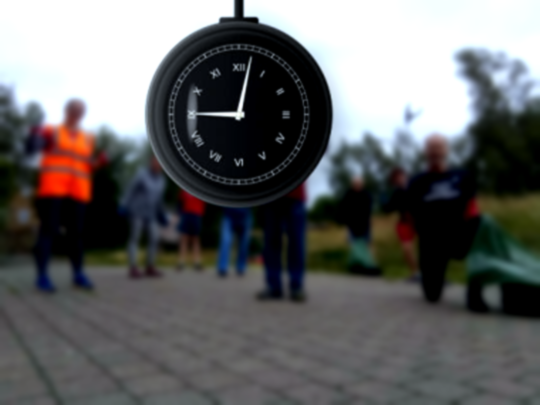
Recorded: h=9 m=2
